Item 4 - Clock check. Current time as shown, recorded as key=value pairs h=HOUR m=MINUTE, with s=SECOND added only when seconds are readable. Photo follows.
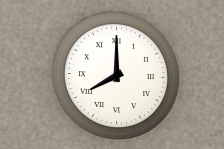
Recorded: h=8 m=0
